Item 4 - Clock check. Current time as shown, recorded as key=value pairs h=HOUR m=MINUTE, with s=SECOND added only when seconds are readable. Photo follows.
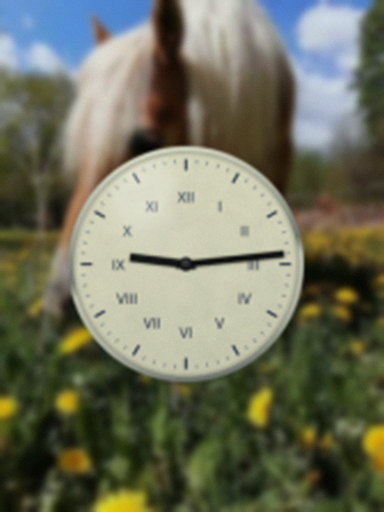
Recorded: h=9 m=14
